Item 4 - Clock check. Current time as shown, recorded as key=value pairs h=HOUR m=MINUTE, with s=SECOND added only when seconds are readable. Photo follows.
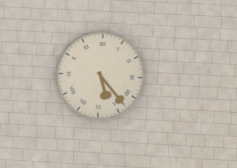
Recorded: h=5 m=23
